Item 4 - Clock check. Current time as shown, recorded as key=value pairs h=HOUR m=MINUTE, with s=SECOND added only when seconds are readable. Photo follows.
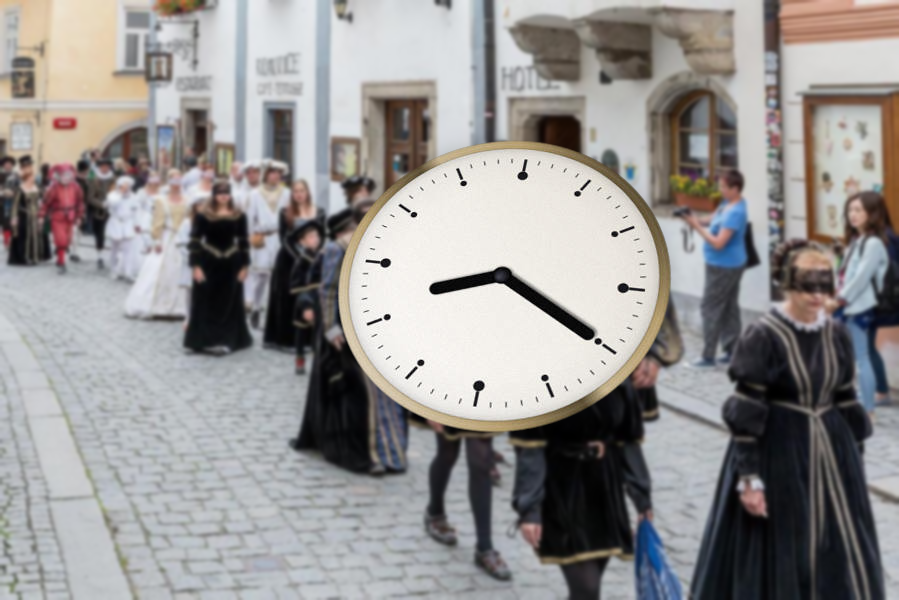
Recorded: h=8 m=20
